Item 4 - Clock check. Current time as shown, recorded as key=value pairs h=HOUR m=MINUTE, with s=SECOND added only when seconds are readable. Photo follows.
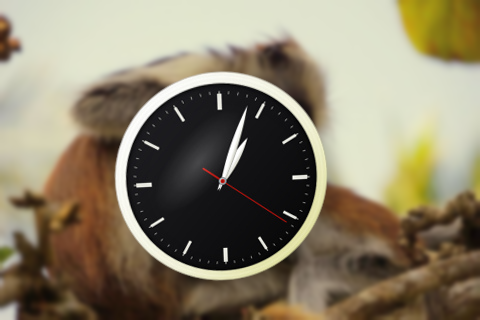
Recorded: h=1 m=3 s=21
